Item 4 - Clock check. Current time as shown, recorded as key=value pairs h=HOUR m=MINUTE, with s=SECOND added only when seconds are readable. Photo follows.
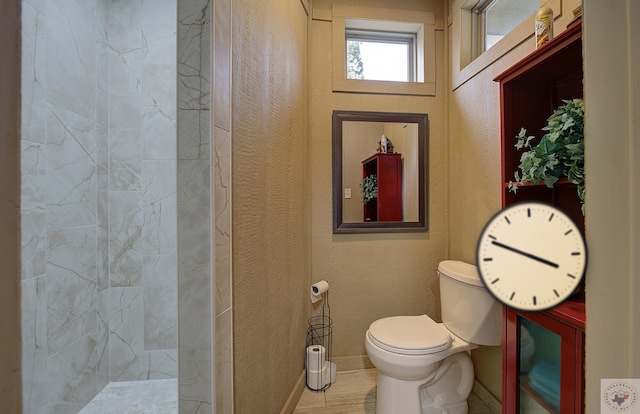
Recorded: h=3 m=49
